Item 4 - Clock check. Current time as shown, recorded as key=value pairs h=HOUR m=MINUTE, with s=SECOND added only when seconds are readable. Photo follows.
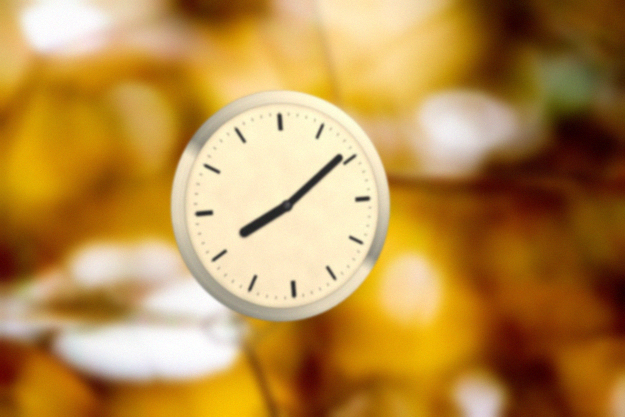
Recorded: h=8 m=9
